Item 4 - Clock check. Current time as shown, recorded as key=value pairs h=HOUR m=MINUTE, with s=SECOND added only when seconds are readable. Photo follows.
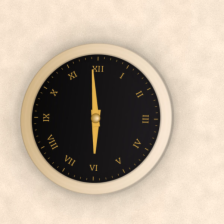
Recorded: h=5 m=59
